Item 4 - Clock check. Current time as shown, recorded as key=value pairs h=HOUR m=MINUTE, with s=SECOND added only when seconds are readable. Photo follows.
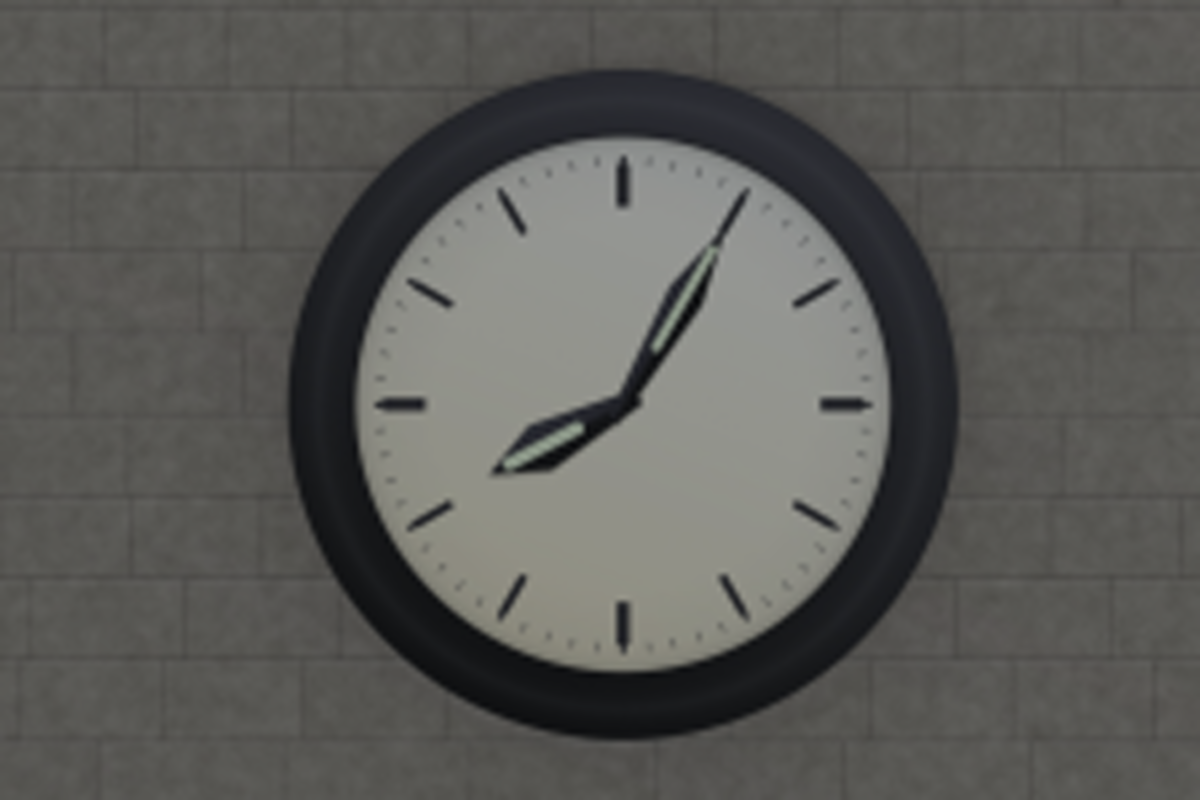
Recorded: h=8 m=5
